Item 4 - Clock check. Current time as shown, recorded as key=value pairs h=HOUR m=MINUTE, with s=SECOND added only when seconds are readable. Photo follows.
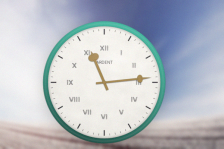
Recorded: h=11 m=14
